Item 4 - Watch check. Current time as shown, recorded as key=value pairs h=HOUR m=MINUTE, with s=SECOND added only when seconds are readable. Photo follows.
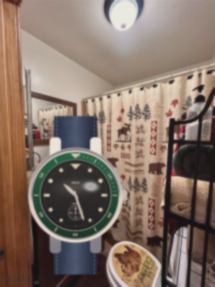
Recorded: h=10 m=27
